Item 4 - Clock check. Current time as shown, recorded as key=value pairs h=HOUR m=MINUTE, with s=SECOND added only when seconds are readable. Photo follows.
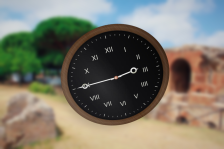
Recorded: h=2 m=45
